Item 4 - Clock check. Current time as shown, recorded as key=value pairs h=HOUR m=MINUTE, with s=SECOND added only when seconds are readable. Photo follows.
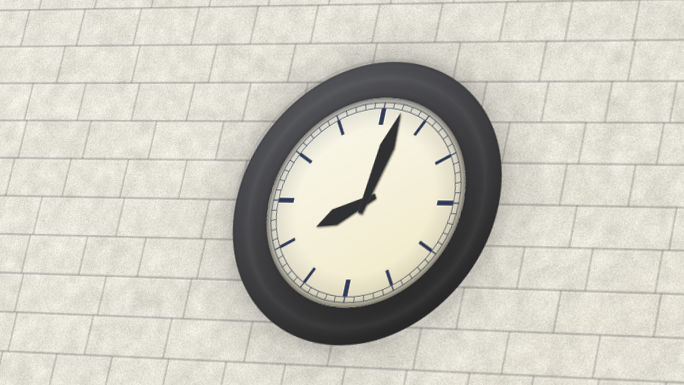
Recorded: h=8 m=2
